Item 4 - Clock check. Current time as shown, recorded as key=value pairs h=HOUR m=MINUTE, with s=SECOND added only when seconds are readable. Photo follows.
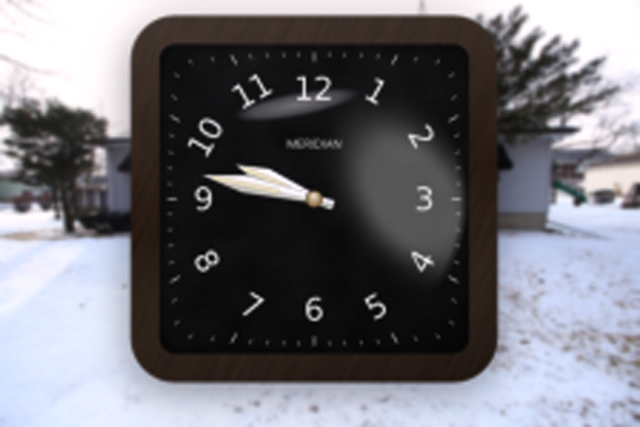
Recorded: h=9 m=47
